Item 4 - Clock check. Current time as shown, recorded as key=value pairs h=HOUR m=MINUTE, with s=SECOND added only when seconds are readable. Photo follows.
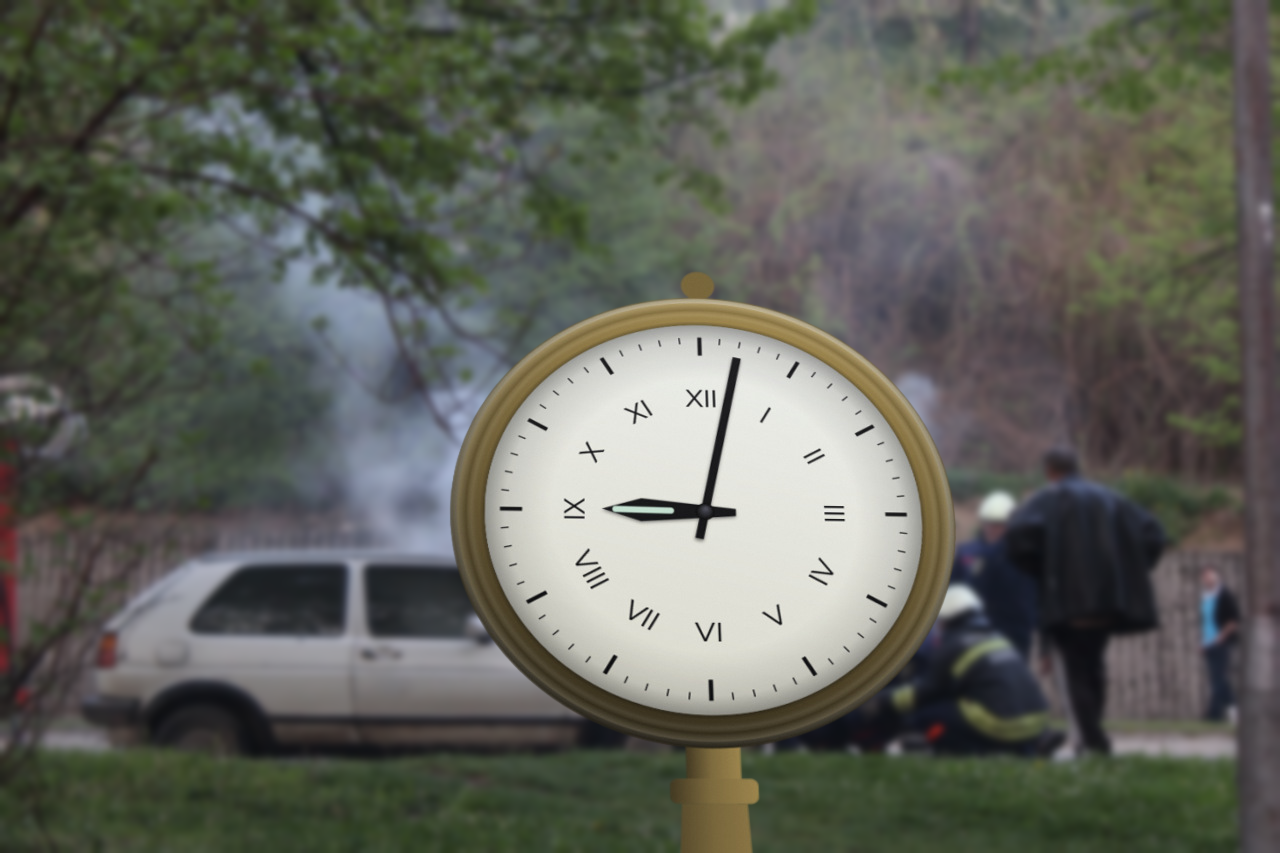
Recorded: h=9 m=2
